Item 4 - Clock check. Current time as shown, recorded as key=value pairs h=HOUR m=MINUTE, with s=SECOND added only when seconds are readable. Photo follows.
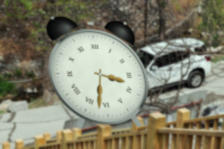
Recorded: h=3 m=32
